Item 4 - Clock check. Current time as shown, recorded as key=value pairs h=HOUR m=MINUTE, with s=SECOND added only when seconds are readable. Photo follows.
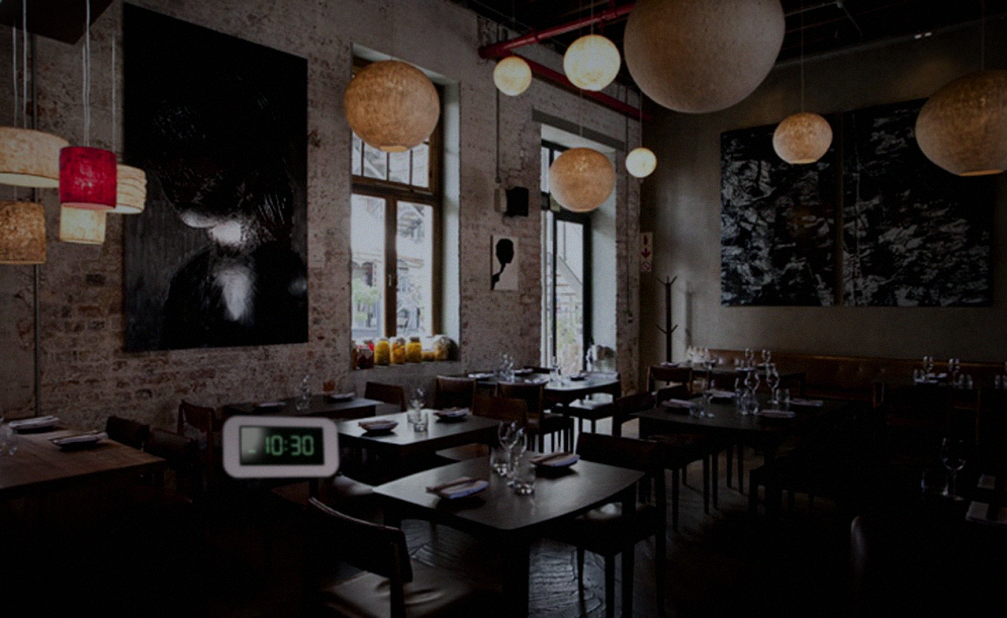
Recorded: h=10 m=30
